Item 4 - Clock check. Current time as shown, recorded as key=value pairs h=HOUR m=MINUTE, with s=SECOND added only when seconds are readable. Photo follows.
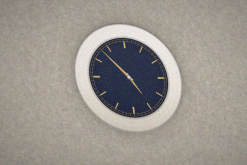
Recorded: h=4 m=53
